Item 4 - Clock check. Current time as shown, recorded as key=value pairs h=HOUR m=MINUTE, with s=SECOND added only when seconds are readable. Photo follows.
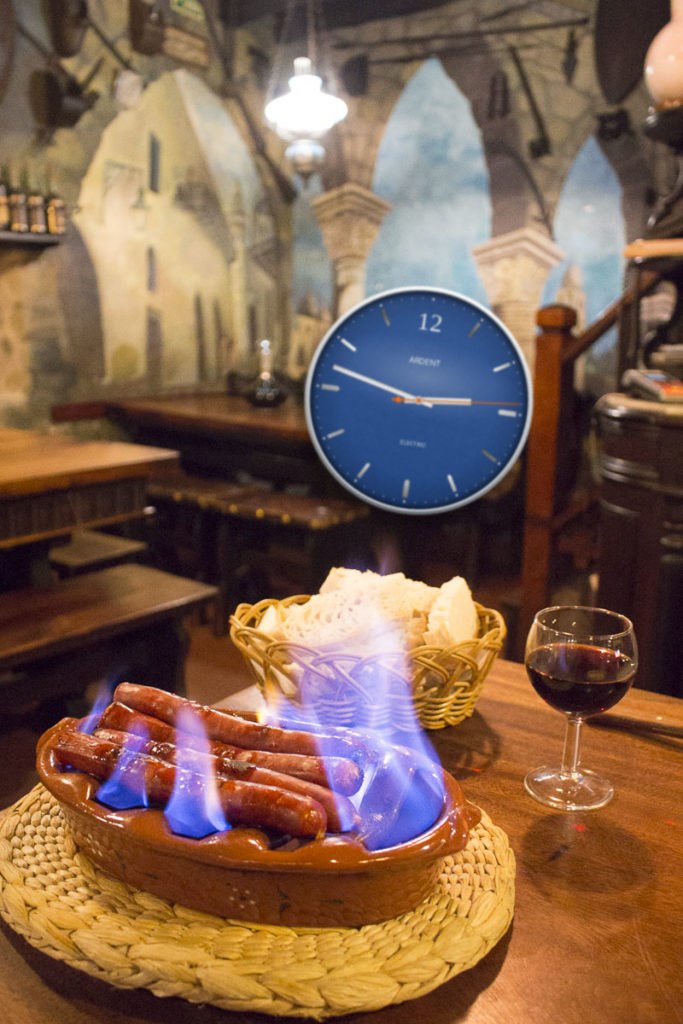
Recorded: h=2 m=47 s=14
